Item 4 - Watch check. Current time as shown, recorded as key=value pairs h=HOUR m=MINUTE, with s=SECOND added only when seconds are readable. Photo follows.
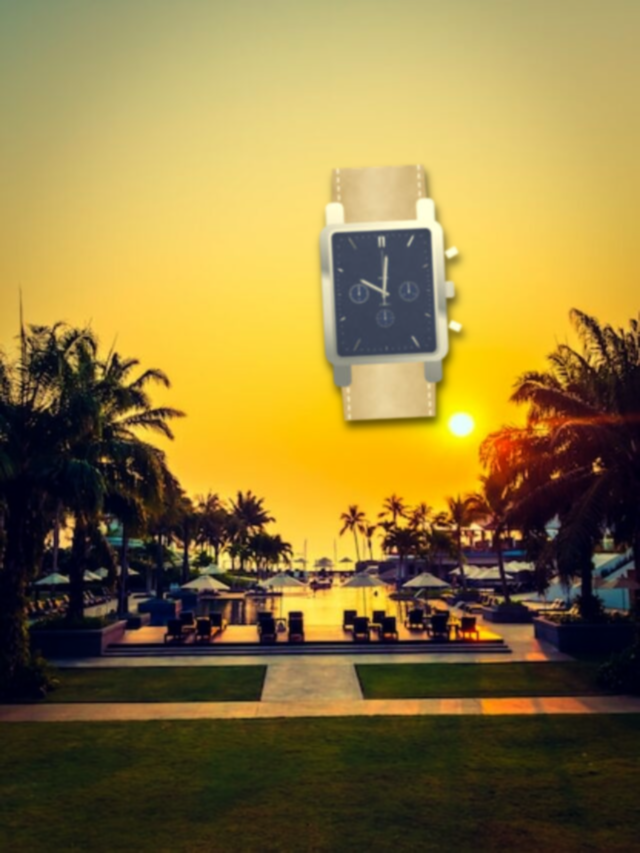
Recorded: h=10 m=1
